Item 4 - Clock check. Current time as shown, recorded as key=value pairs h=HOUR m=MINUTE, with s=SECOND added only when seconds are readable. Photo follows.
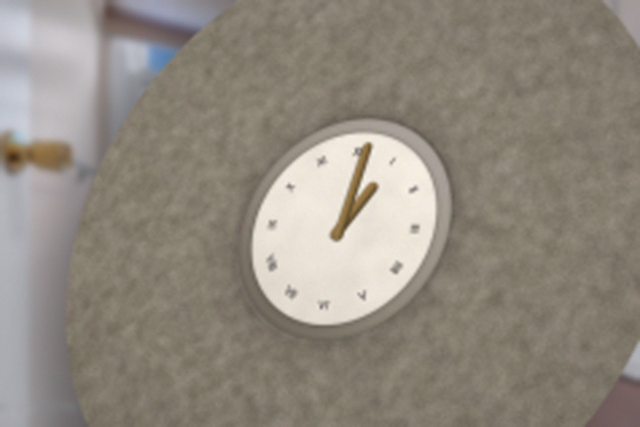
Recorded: h=1 m=1
